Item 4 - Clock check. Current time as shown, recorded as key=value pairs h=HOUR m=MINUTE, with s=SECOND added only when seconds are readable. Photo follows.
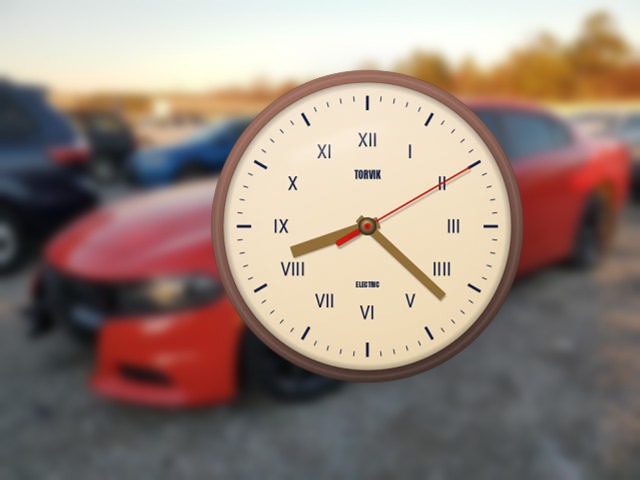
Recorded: h=8 m=22 s=10
